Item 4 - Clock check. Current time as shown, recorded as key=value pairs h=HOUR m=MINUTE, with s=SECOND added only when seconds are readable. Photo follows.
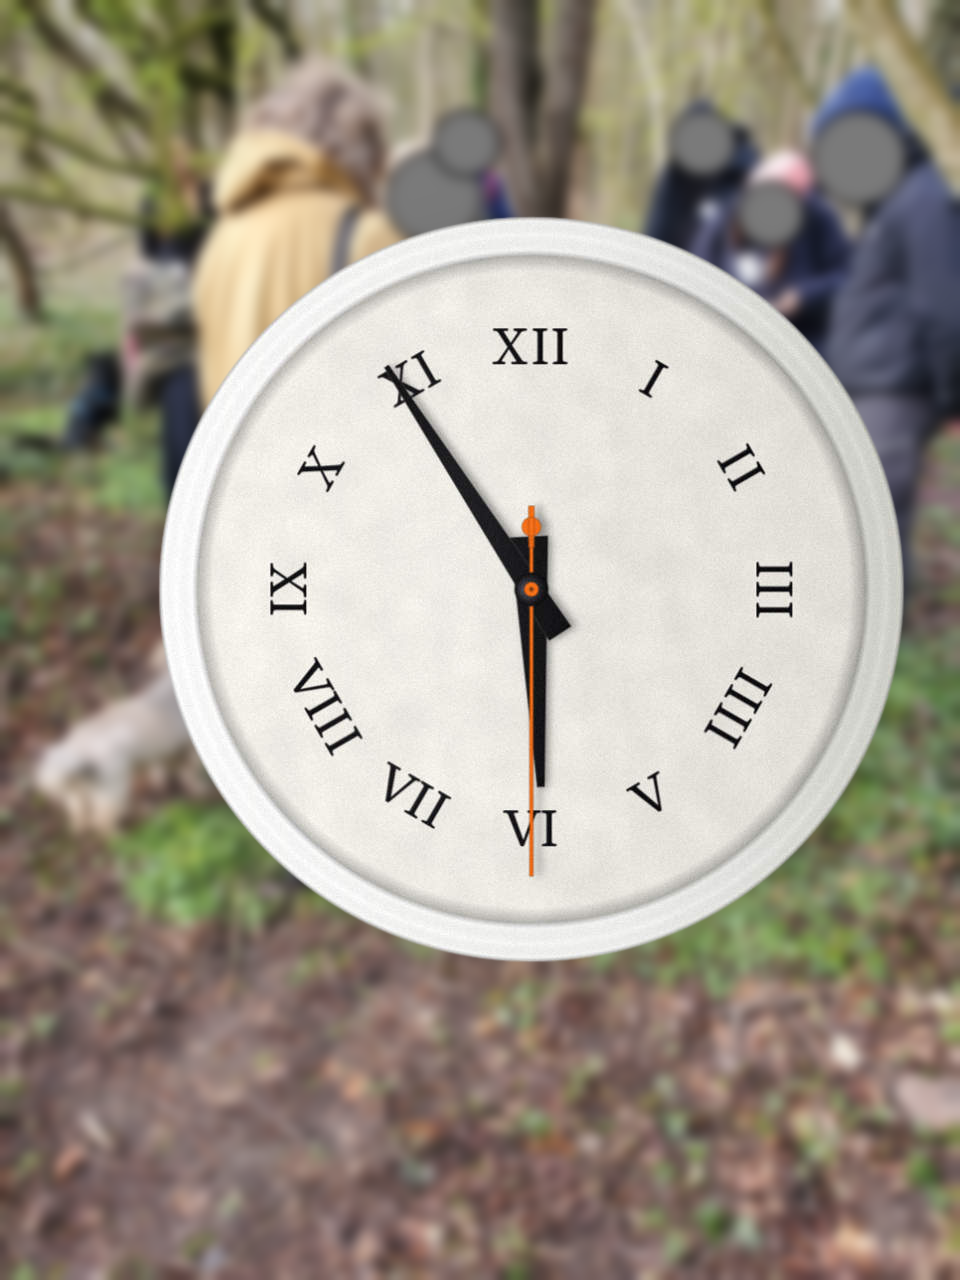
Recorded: h=5 m=54 s=30
